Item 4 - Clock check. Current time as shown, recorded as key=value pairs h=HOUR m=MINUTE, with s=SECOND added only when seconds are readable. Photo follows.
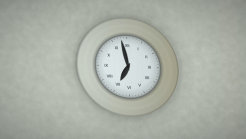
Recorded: h=6 m=58
